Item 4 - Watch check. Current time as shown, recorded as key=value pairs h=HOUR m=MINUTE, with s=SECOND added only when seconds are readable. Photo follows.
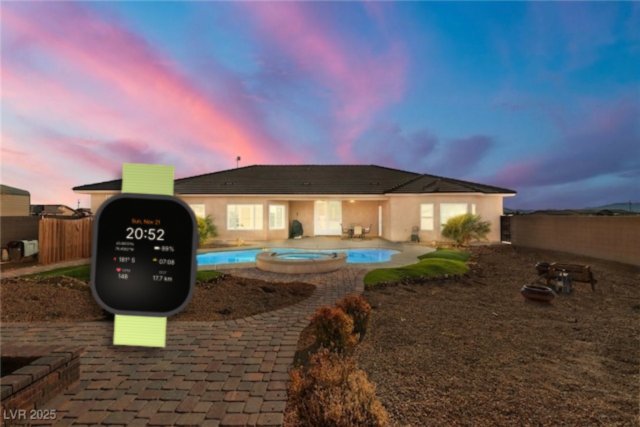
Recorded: h=20 m=52
